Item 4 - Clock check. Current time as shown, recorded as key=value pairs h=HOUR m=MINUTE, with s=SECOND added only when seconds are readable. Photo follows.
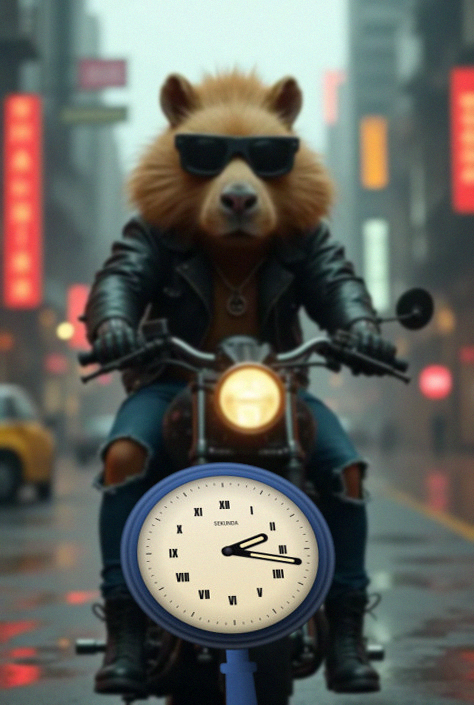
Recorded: h=2 m=17
